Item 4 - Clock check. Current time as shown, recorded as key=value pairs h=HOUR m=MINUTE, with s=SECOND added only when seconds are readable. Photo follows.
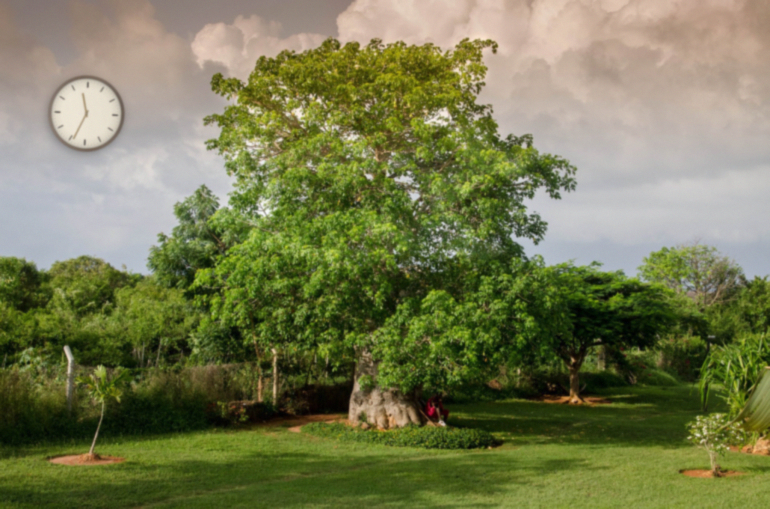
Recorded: h=11 m=34
